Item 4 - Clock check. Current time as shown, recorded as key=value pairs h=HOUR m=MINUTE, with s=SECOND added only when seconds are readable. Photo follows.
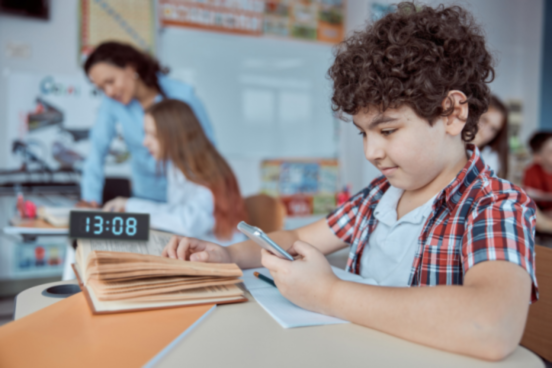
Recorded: h=13 m=8
